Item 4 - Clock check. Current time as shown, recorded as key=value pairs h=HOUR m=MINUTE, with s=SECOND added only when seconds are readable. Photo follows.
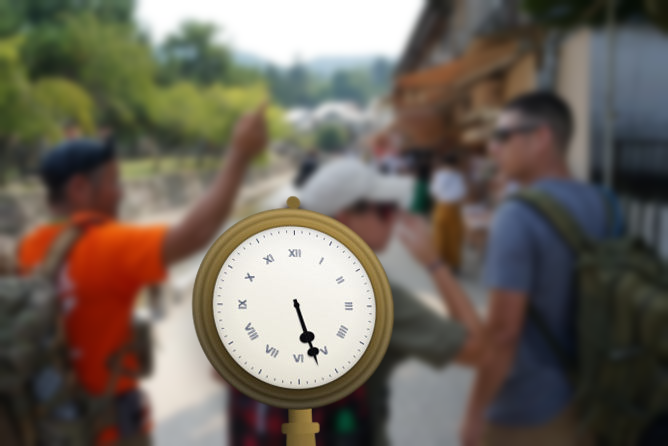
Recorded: h=5 m=27
